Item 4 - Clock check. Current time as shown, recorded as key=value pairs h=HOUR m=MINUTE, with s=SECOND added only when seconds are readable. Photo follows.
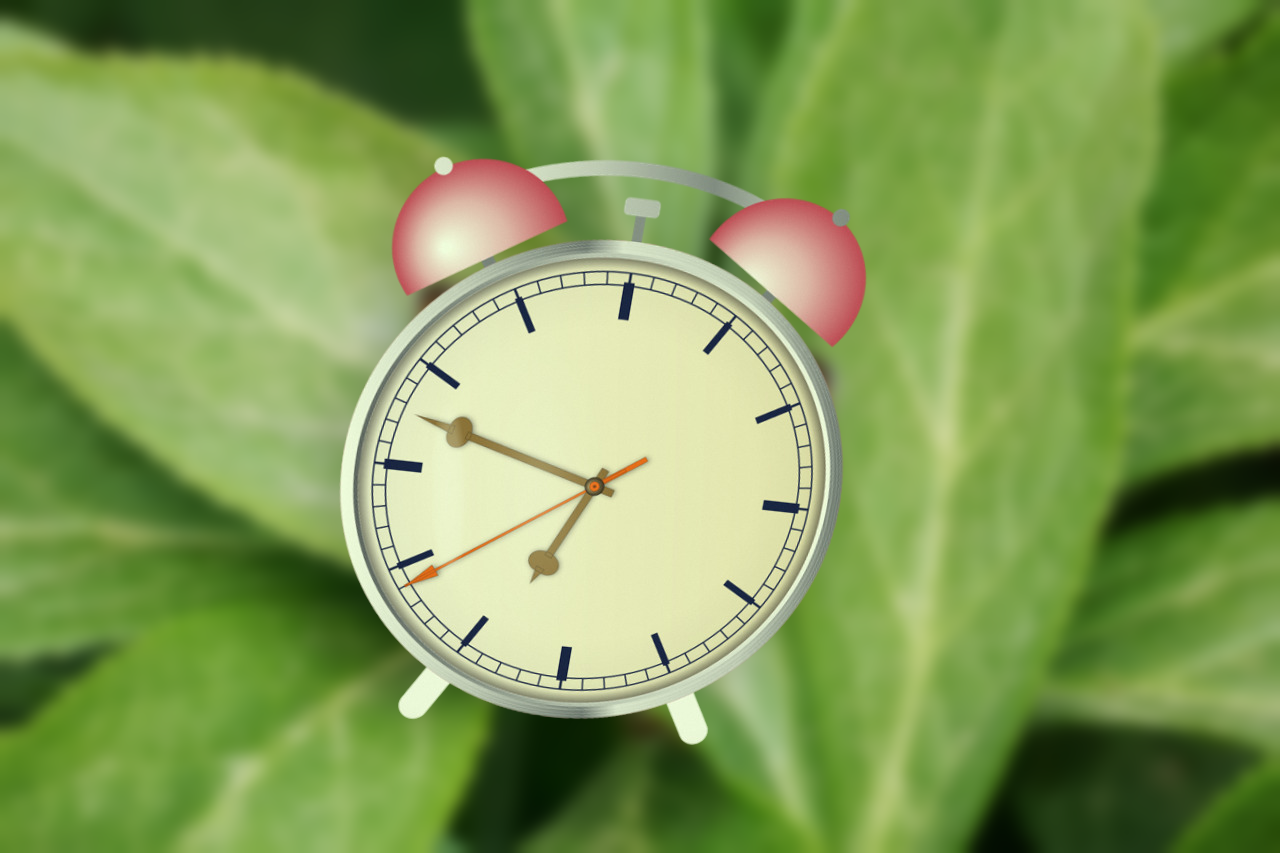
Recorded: h=6 m=47 s=39
